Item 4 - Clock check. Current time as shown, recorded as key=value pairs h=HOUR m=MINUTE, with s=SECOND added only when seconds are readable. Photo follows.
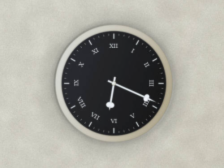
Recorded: h=6 m=19
